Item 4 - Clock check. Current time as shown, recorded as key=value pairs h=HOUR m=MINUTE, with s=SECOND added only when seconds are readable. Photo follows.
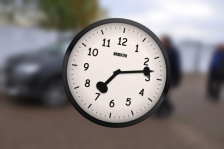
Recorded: h=7 m=13
